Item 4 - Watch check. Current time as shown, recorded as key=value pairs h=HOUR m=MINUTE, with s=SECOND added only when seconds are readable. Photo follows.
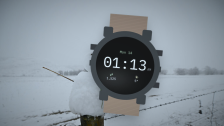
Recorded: h=1 m=13
